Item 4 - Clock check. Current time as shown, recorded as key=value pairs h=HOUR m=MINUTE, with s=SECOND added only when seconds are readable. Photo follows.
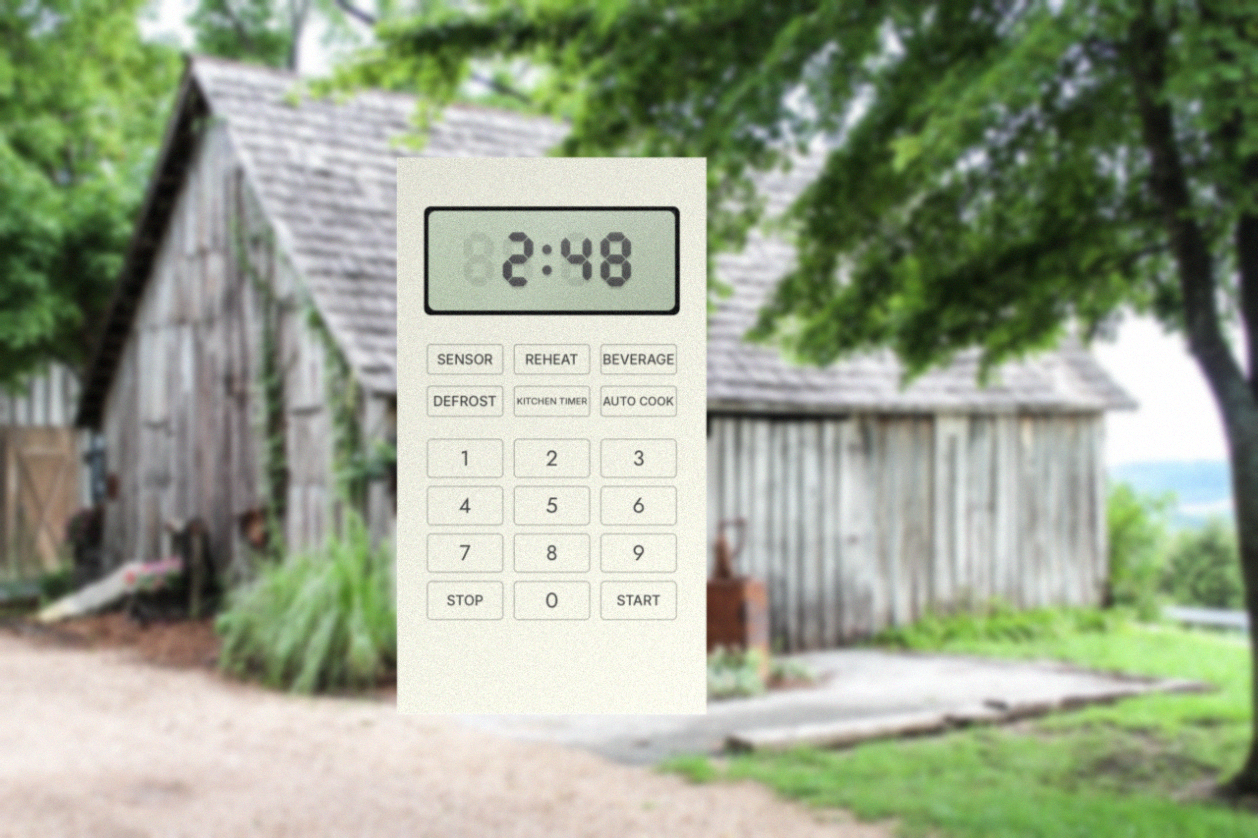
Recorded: h=2 m=48
